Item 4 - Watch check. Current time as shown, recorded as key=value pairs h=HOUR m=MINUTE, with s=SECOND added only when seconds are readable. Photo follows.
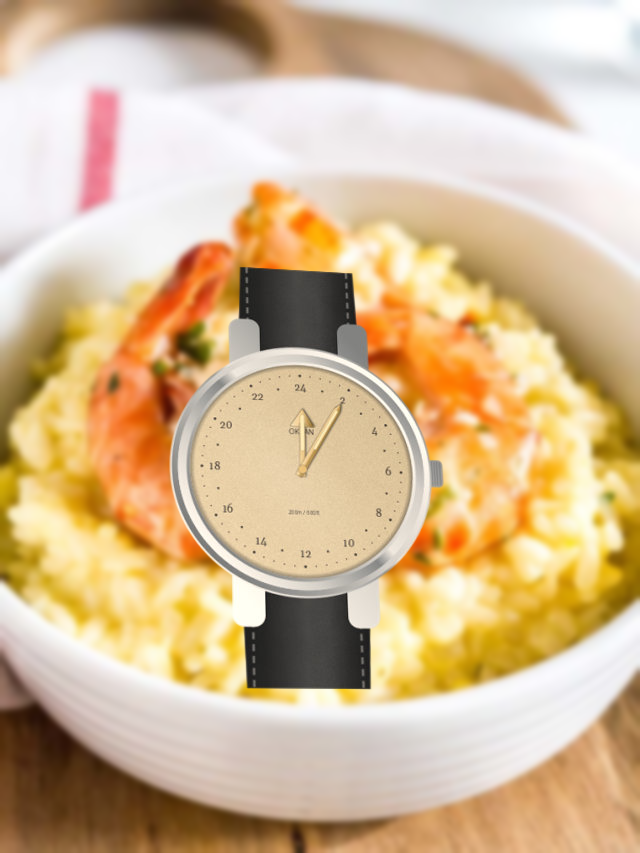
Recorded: h=0 m=5
